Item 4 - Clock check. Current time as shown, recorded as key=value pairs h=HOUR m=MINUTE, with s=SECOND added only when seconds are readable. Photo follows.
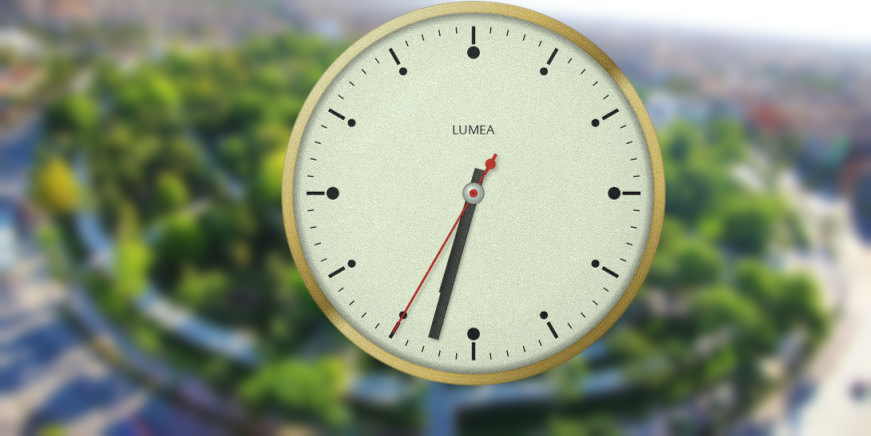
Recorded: h=6 m=32 s=35
